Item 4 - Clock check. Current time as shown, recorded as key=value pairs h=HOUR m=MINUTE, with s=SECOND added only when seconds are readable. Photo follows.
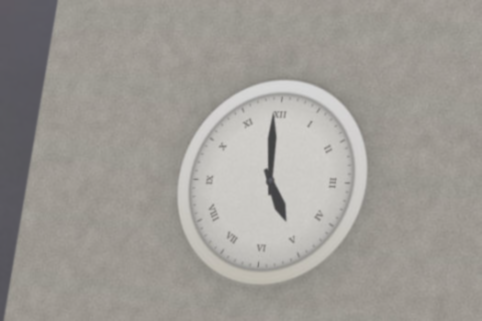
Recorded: h=4 m=59
